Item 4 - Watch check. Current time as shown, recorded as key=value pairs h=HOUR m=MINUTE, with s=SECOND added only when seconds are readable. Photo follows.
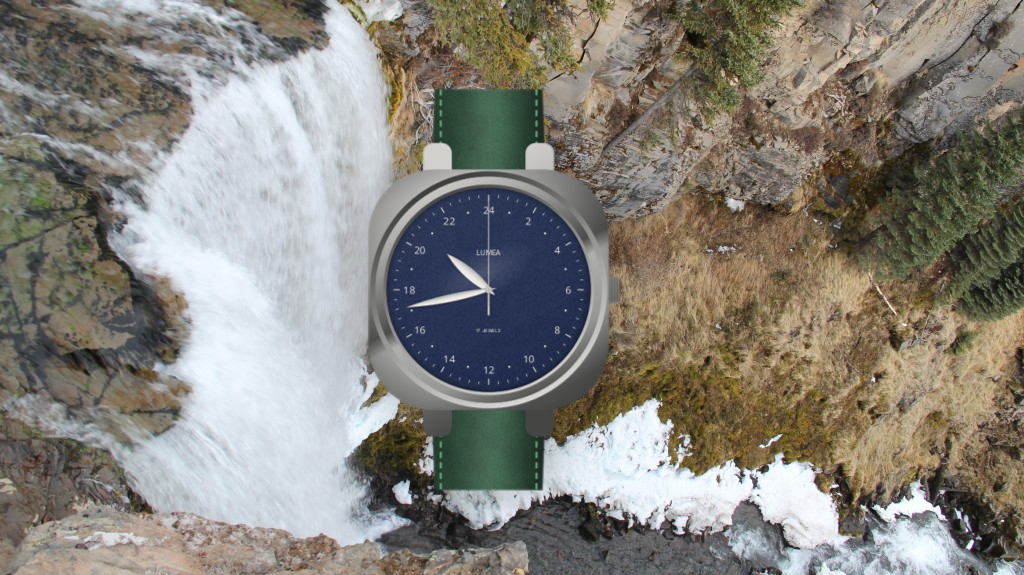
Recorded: h=20 m=43 s=0
